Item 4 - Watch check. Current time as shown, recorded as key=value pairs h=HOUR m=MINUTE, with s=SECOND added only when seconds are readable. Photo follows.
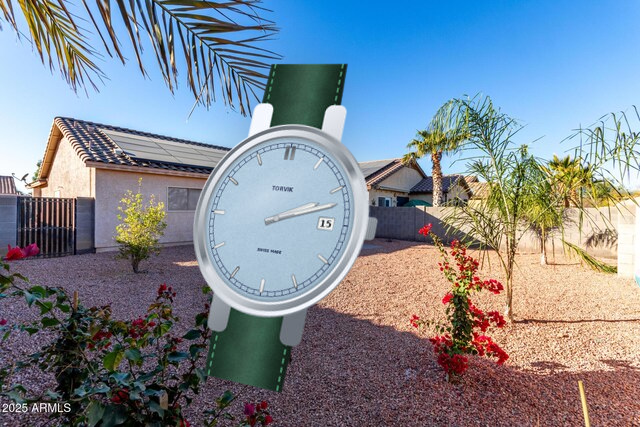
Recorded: h=2 m=12
